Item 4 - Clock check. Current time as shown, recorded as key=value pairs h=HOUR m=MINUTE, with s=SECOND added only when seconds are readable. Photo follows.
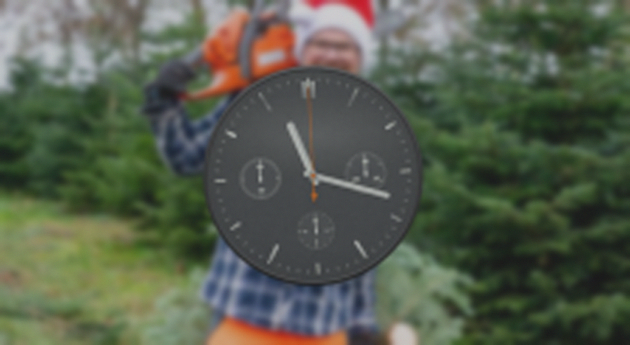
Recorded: h=11 m=18
